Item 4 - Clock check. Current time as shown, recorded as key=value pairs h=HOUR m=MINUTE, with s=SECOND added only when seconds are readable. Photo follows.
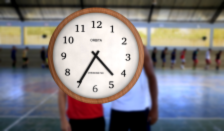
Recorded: h=4 m=35
